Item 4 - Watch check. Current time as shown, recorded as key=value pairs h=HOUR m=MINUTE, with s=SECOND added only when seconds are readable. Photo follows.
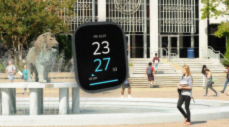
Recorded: h=23 m=27
